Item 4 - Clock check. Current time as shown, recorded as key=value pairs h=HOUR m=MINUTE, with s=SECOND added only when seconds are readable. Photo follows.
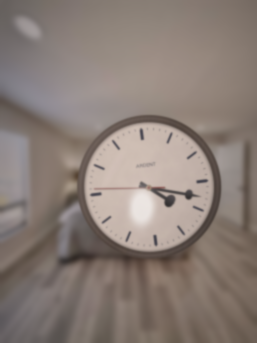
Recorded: h=4 m=17 s=46
